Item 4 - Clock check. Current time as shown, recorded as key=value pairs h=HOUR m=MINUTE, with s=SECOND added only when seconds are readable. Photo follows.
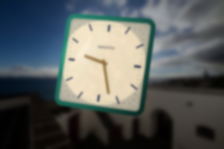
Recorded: h=9 m=27
